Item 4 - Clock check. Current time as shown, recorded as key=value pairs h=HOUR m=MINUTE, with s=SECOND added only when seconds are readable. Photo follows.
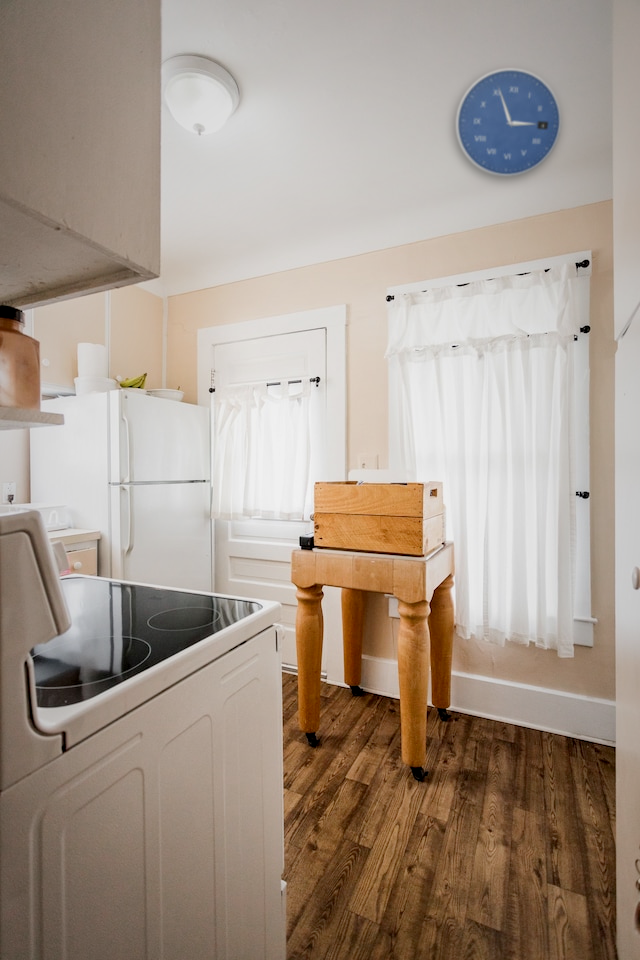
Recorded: h=2 m=56
